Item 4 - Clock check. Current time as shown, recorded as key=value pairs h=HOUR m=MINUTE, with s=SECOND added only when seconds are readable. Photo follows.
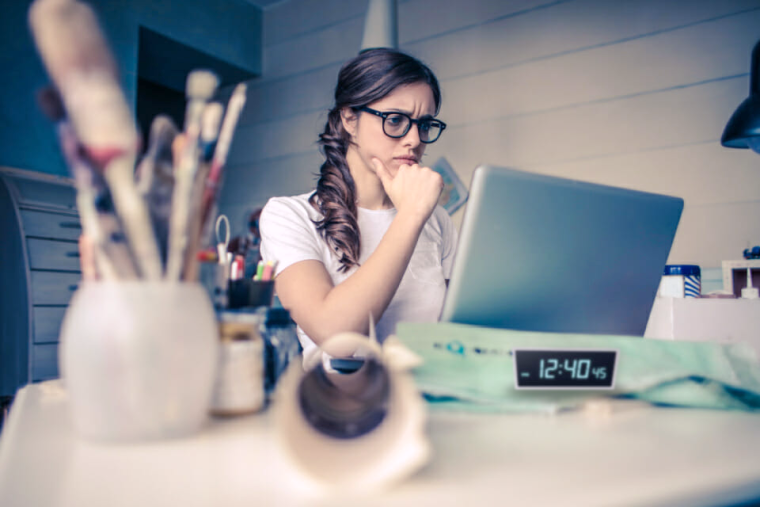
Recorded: h=12 m=40
